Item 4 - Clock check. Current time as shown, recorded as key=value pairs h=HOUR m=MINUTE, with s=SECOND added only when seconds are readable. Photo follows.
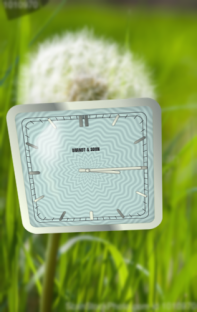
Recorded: h=3 m=15
